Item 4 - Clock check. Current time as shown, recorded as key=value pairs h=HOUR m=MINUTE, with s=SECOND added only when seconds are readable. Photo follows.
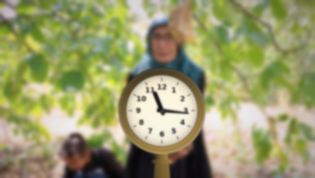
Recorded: h=11 m=16
